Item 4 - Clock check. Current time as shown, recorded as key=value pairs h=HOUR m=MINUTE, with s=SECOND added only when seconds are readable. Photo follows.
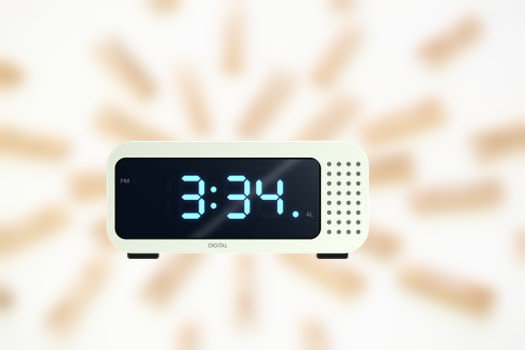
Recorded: h=3 m=34
